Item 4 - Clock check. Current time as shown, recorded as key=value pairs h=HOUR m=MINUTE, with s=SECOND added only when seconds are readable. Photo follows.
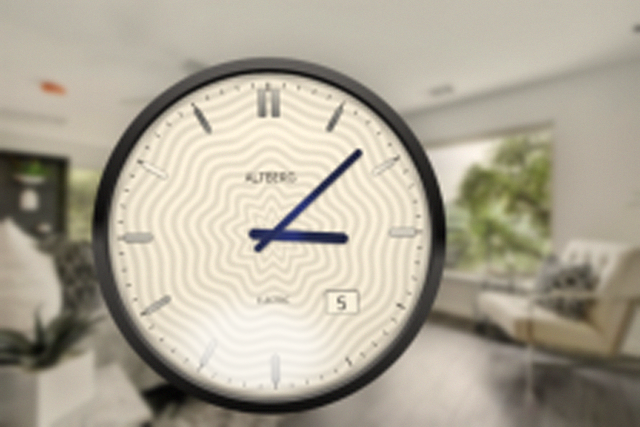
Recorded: h=3 m=8
